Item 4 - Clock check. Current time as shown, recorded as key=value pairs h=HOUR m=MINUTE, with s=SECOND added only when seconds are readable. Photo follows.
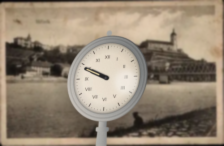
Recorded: h=9 m=49
